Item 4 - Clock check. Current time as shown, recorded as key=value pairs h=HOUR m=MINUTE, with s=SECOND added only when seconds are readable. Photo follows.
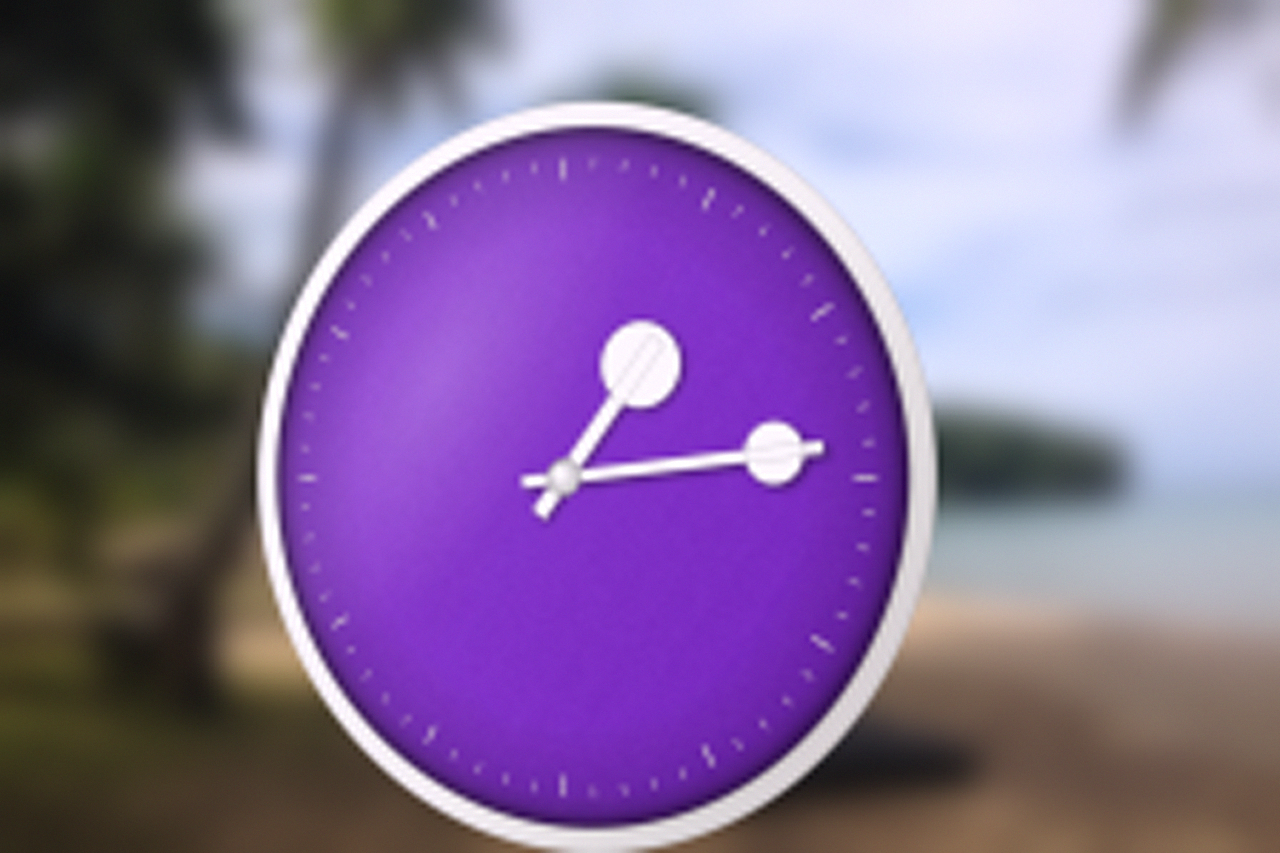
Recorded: h=1 m=14
